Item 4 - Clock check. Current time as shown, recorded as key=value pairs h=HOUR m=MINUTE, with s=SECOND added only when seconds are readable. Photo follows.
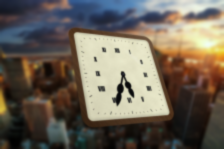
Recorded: h=5 m=34
